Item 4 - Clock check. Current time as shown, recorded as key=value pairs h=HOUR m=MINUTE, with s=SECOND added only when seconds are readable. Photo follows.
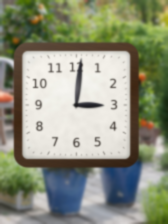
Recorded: h=3 m=1
